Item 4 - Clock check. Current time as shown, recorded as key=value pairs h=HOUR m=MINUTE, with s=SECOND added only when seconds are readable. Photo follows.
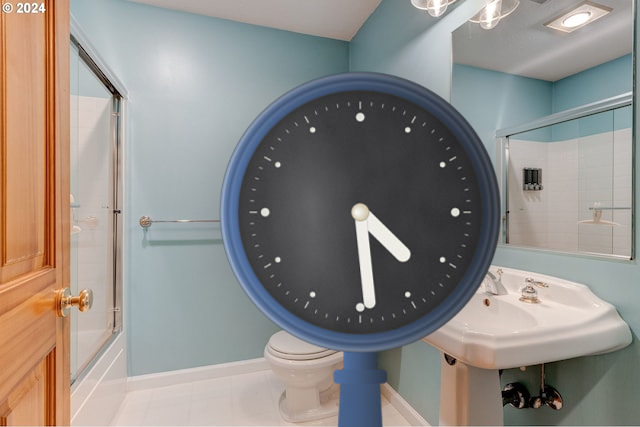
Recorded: h=4 m=29
